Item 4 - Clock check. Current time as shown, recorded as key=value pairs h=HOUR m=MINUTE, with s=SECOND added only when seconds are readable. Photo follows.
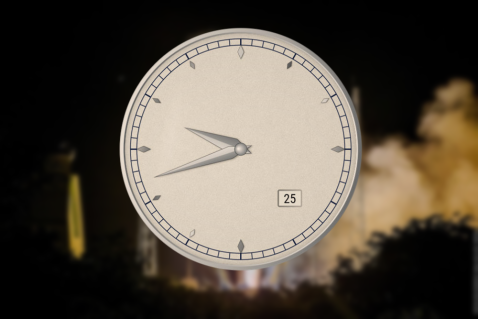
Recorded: h=9 m=42
